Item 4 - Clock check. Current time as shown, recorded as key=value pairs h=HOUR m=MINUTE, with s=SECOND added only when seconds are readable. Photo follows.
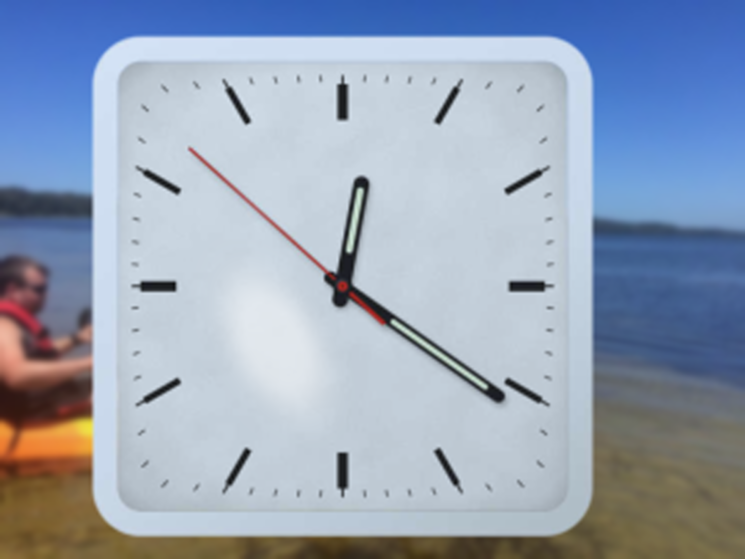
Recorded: h=12 m=20 s=52
